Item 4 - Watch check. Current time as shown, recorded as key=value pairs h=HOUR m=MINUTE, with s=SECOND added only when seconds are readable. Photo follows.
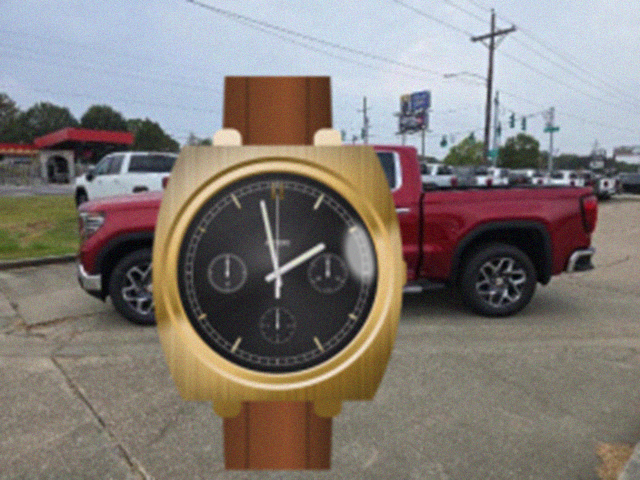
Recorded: h=1 m=58
